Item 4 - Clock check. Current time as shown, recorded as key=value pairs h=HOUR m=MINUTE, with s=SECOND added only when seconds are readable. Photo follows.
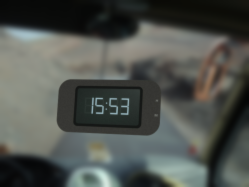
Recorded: h=15 m=53
